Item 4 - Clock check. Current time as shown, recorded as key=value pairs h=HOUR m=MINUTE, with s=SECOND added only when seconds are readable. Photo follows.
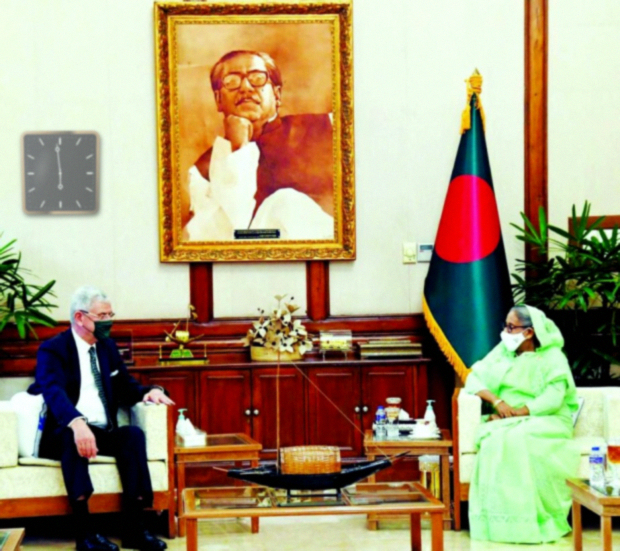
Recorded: h=5 m=59
